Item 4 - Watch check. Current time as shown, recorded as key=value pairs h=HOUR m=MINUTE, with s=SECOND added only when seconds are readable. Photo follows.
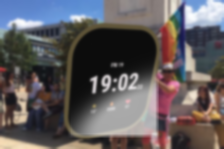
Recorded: h=19 m=2
